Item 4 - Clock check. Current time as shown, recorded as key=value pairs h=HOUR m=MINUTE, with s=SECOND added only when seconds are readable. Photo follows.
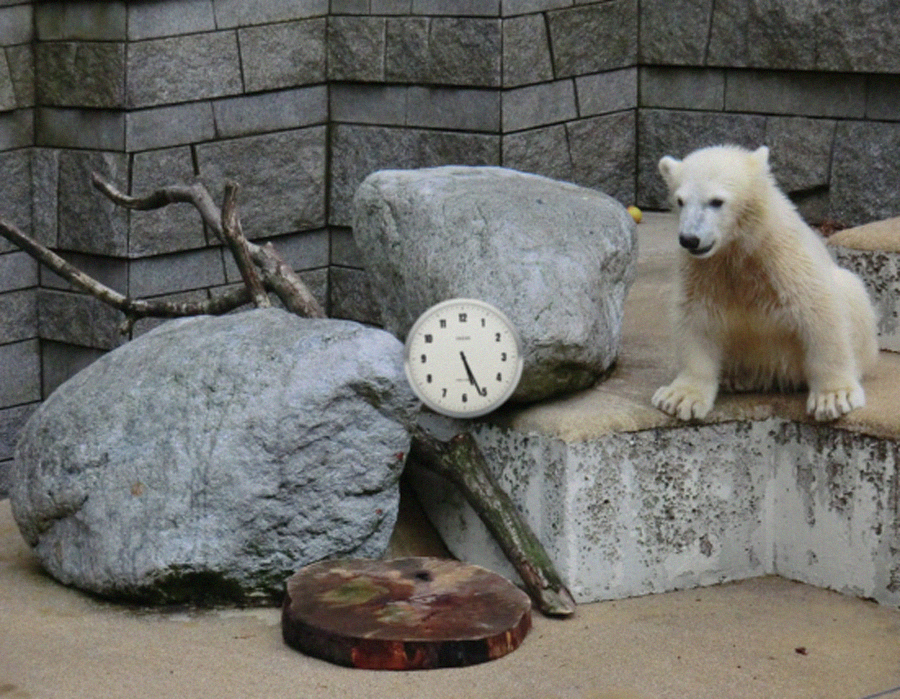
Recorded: h=5 m=26
